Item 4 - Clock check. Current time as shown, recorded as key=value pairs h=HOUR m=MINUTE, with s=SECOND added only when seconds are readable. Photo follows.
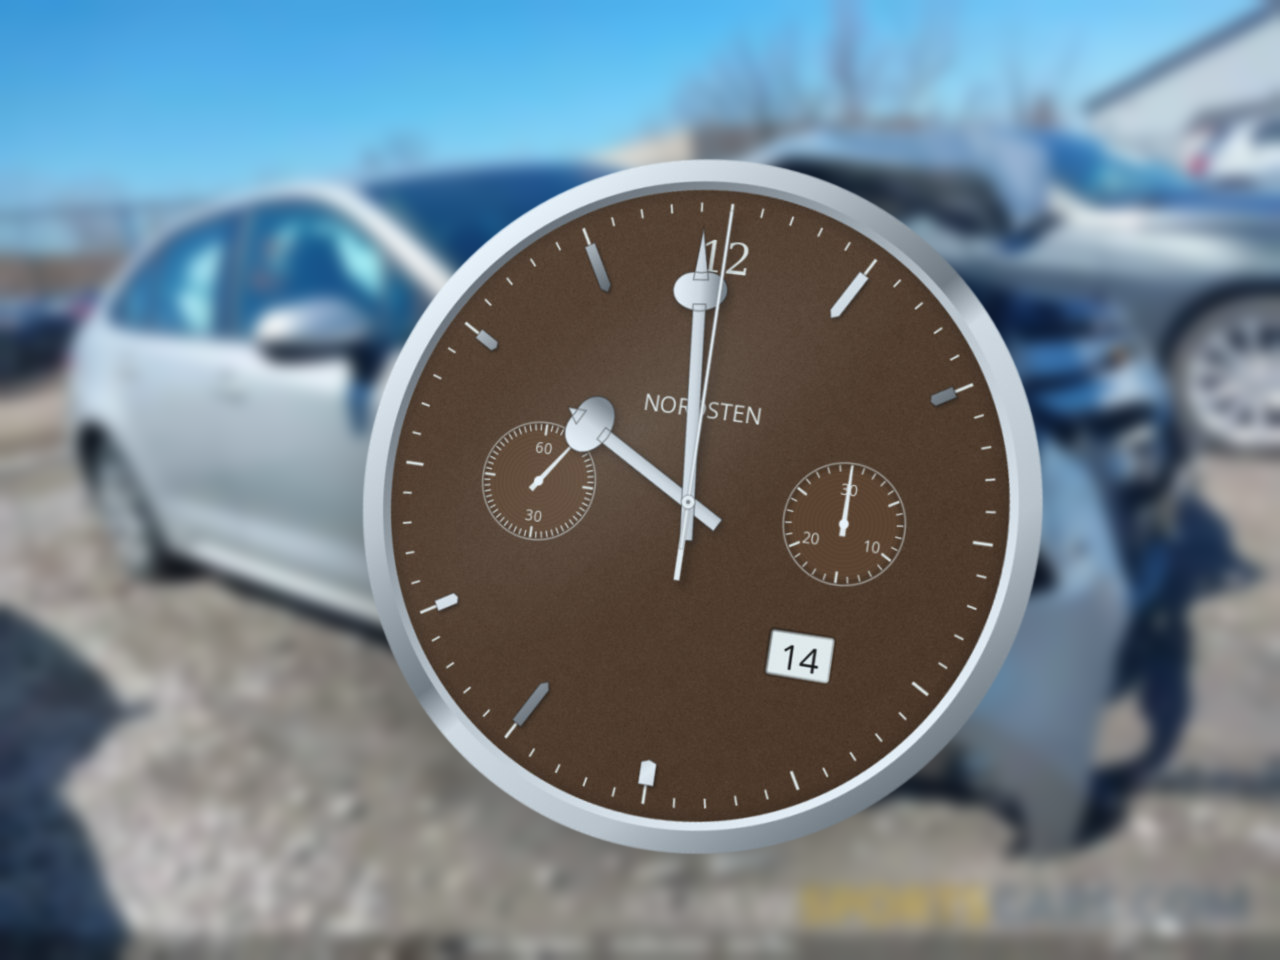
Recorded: h=9 m=59 s=6
